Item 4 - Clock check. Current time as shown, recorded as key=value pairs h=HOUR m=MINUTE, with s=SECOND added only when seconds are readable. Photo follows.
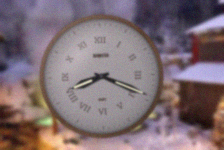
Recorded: h=8 m=19
